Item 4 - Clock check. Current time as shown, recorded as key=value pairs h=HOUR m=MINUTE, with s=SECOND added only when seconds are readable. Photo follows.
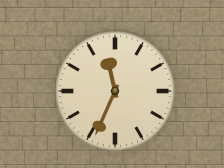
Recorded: h=11 m=34
